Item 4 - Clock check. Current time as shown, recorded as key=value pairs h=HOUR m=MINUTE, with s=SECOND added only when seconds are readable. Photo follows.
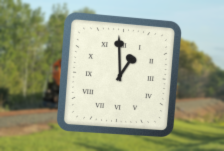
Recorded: h=12 m=59
